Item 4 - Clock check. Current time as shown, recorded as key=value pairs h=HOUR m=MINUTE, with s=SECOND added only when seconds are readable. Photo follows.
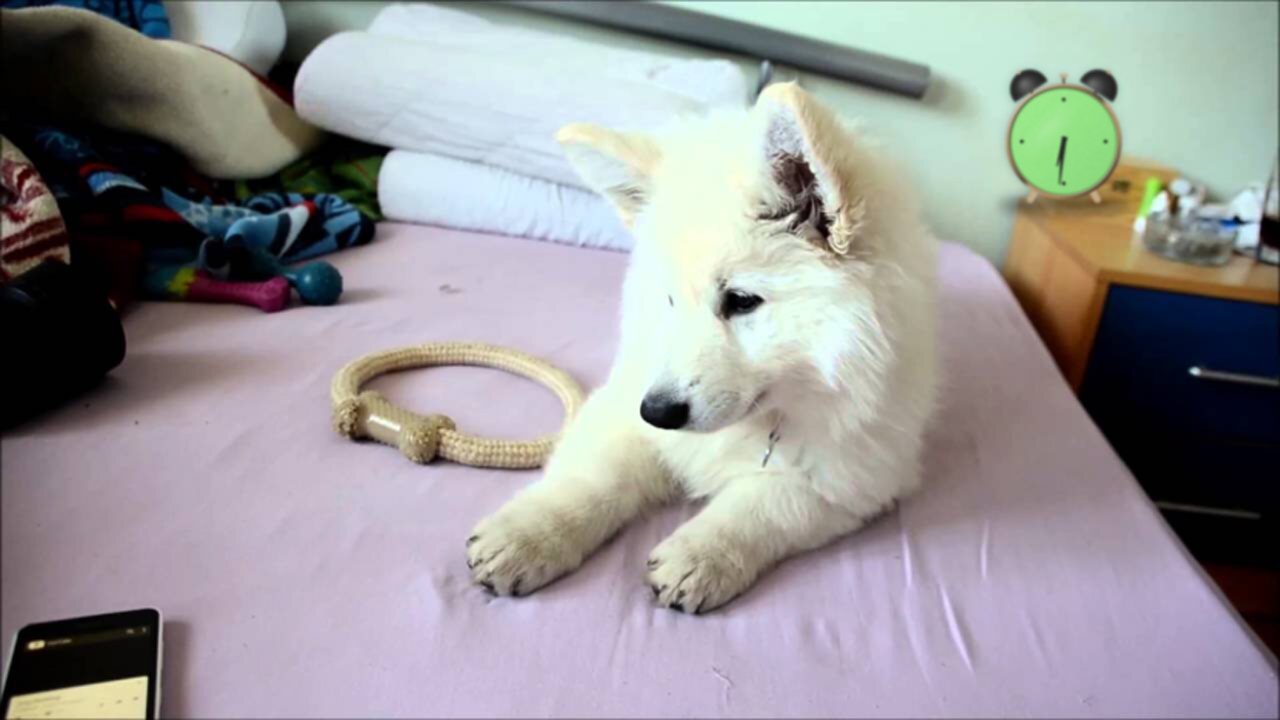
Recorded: h=6 m=31
